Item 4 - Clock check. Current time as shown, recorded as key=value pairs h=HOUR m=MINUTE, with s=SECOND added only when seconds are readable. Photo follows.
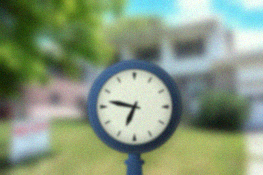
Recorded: h=6 m=47
